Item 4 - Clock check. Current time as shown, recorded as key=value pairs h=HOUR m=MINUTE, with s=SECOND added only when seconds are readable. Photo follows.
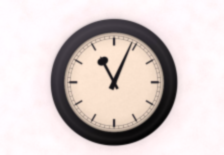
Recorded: h=11 m=4
